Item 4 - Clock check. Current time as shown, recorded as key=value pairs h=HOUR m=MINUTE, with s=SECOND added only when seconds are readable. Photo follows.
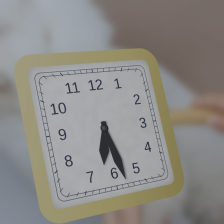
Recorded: h=6 m=28
